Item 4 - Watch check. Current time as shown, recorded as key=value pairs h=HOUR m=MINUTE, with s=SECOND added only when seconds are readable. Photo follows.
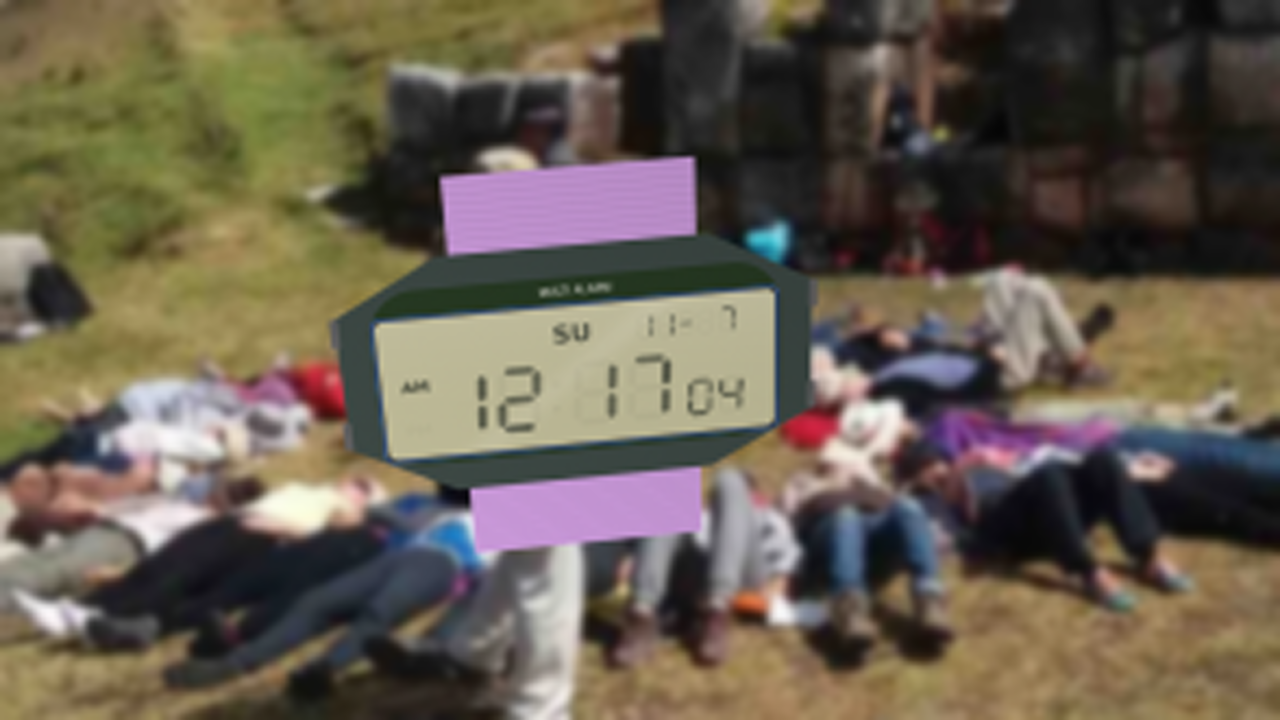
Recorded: h=12 m=17 s=4
